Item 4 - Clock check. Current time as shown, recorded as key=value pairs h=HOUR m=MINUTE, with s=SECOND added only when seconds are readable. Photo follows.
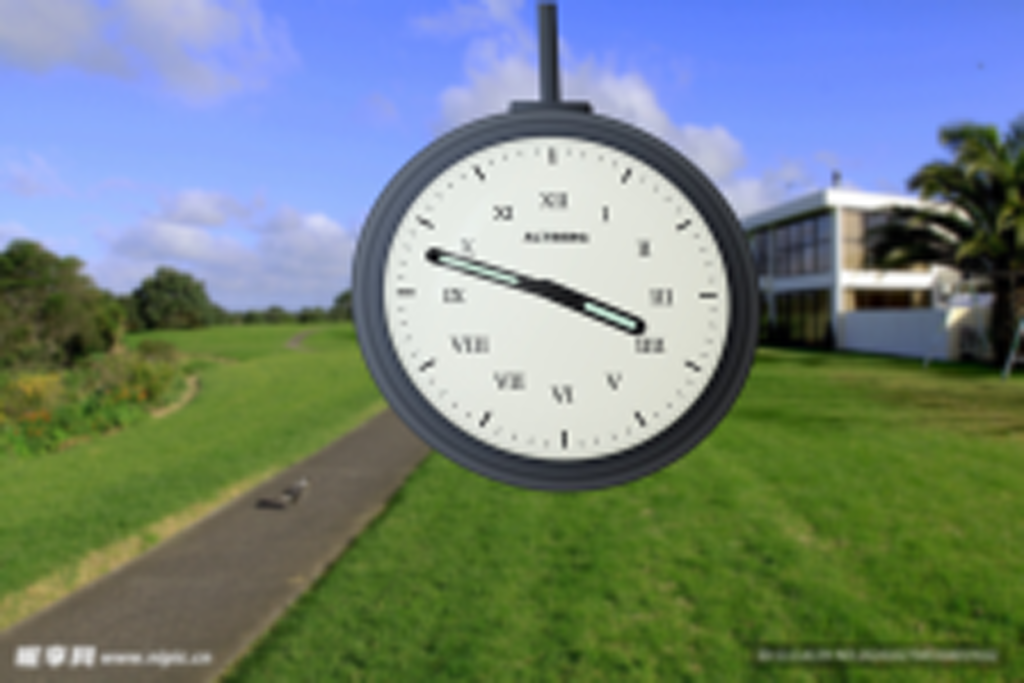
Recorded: h=3 m=48
